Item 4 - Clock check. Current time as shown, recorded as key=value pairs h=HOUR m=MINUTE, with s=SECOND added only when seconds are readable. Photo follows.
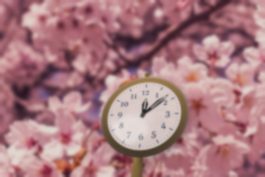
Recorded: h=12 m=8
